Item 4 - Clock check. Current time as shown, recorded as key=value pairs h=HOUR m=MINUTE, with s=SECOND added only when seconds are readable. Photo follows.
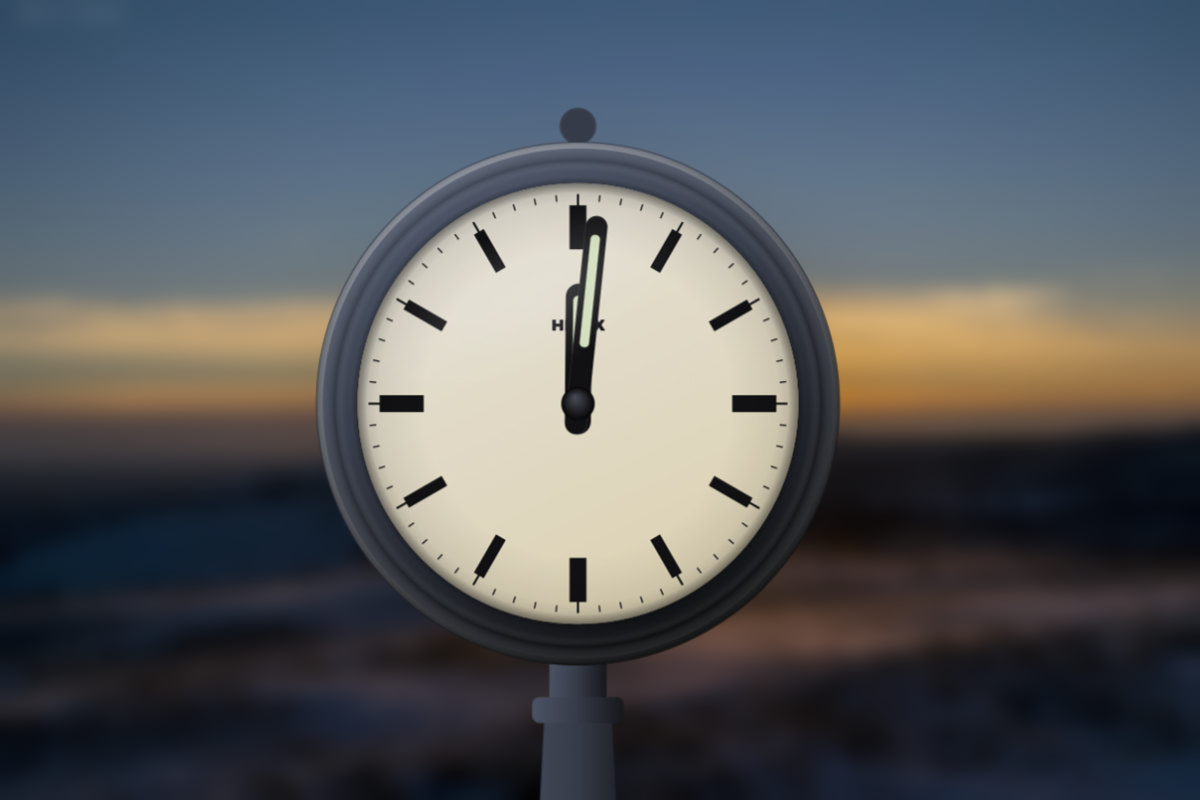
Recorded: h=12 m=1
